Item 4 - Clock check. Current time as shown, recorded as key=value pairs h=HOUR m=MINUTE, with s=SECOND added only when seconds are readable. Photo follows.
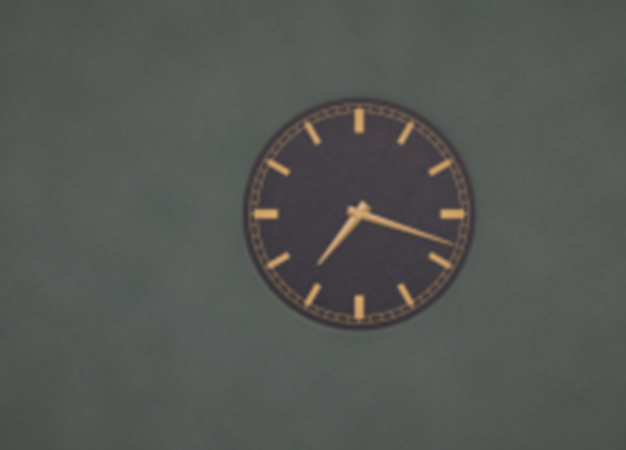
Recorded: h=7 m=18
